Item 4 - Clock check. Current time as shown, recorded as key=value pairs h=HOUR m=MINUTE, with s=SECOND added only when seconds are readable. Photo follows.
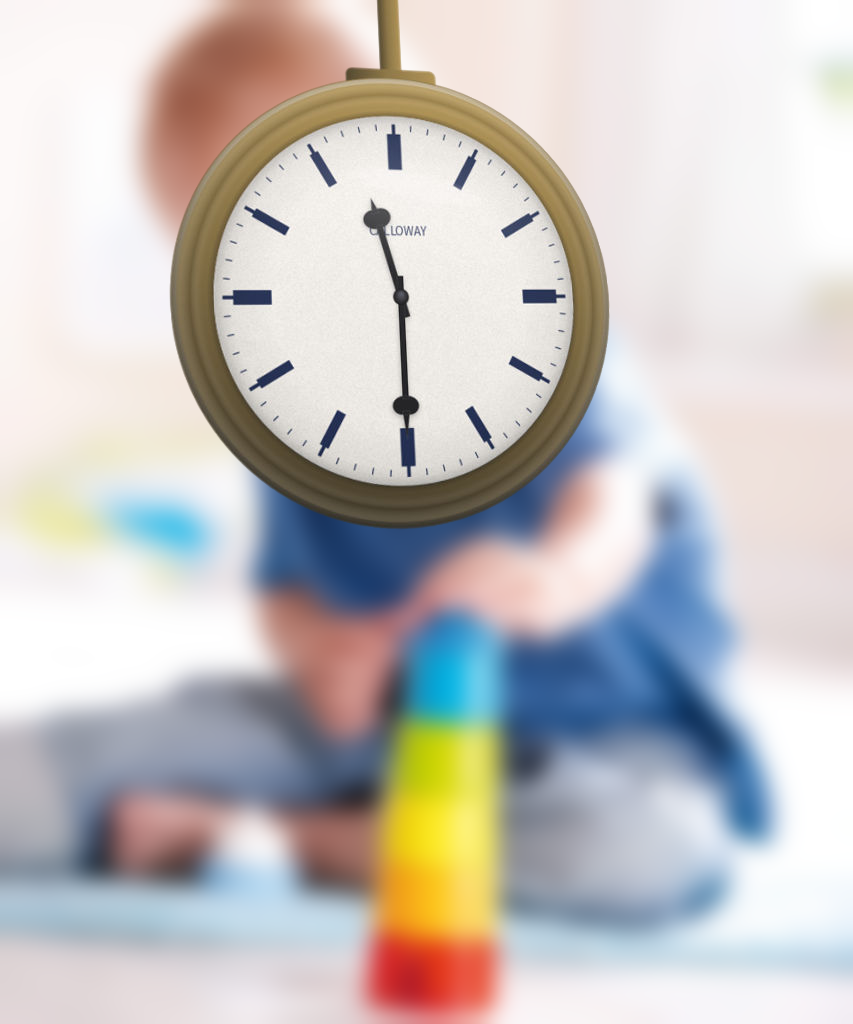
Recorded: h=11 m=30
